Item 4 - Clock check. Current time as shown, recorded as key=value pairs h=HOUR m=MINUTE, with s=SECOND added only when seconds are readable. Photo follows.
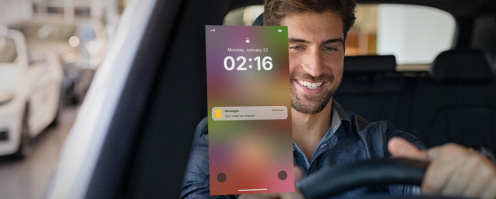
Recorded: h=2 m=16
